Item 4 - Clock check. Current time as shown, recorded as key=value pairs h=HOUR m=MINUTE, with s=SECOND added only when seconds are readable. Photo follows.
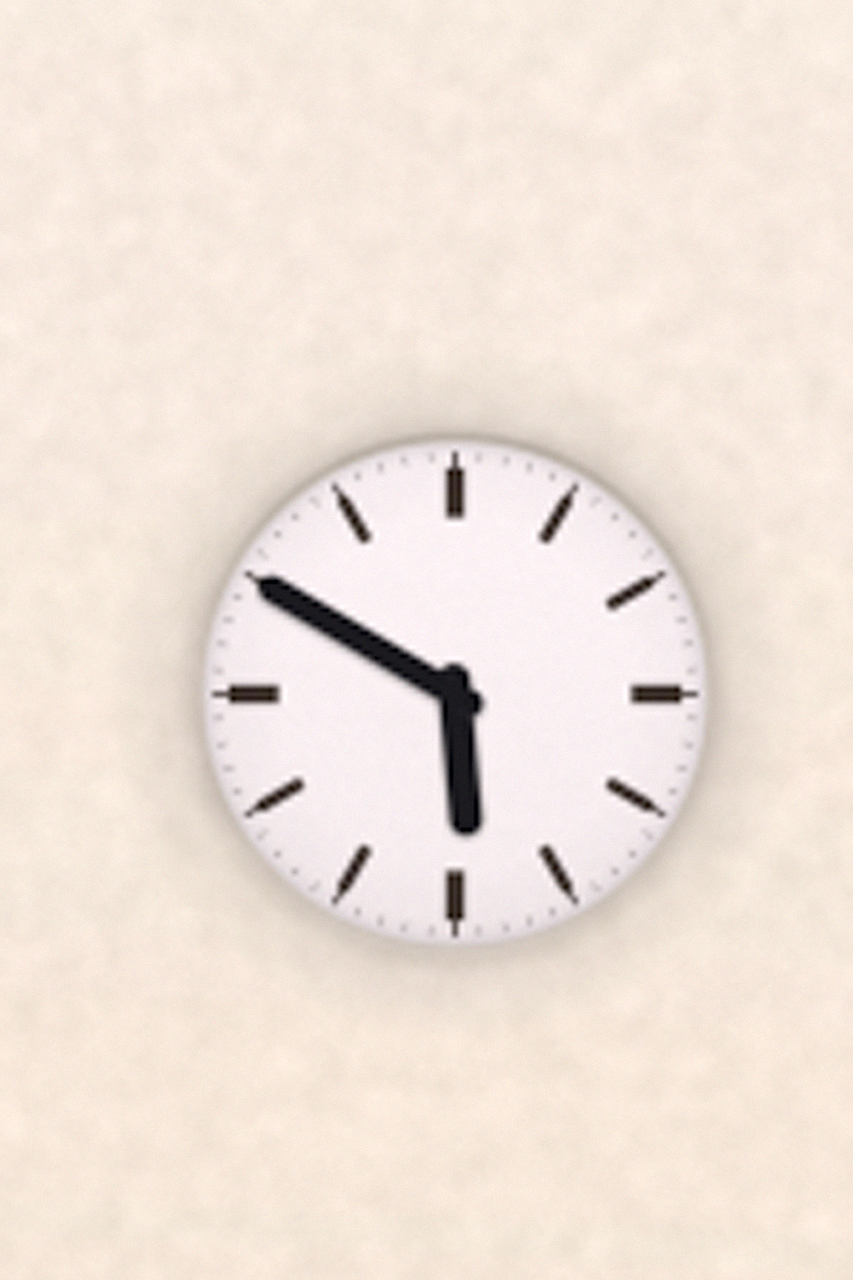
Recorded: h=5 m=50
